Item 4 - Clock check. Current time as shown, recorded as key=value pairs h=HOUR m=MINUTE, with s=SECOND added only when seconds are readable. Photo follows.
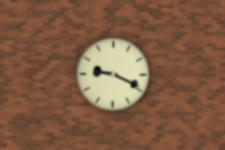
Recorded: h=9 m=19
